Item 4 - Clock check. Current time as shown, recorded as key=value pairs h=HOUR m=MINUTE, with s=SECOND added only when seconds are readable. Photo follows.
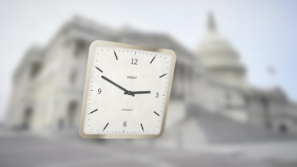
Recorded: h=2 m=49
